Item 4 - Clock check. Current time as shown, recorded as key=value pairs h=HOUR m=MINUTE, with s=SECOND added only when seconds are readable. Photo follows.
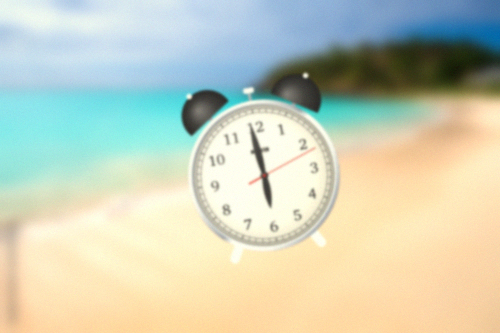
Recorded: h=5 m=59 s=12
